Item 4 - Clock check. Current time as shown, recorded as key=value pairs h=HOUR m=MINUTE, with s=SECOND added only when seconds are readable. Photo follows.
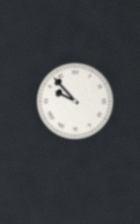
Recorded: h=9 m=53
